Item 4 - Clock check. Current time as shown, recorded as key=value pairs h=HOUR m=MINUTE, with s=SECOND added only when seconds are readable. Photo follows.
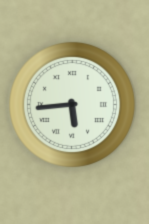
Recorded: h=5 m=44
